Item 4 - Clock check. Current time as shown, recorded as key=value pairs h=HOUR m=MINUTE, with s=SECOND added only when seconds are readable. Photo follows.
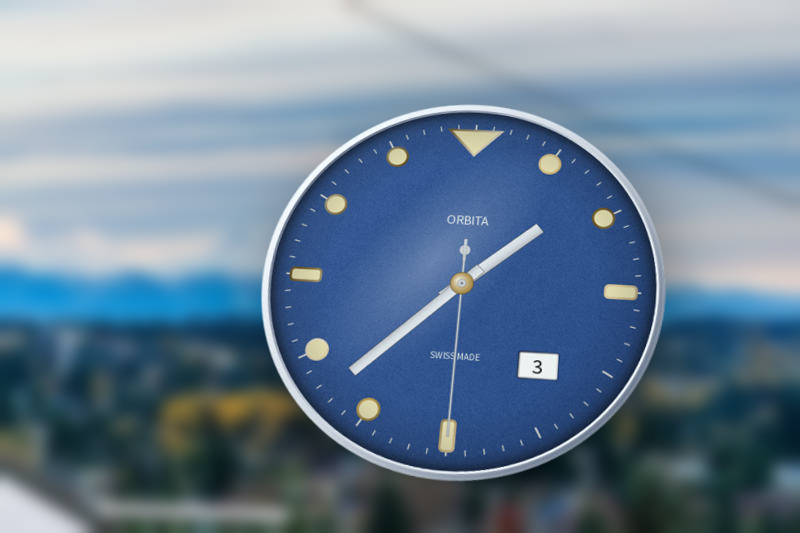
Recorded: h=1 m=37 s=30
